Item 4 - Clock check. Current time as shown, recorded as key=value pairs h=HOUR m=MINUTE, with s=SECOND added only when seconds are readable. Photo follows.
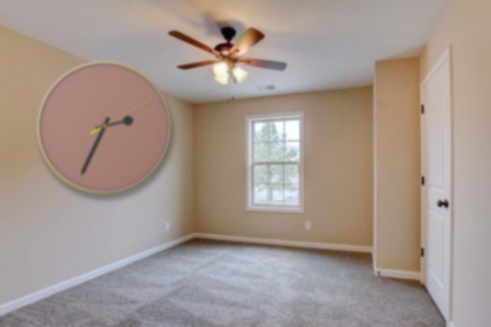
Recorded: h=2 m=34 s=10
